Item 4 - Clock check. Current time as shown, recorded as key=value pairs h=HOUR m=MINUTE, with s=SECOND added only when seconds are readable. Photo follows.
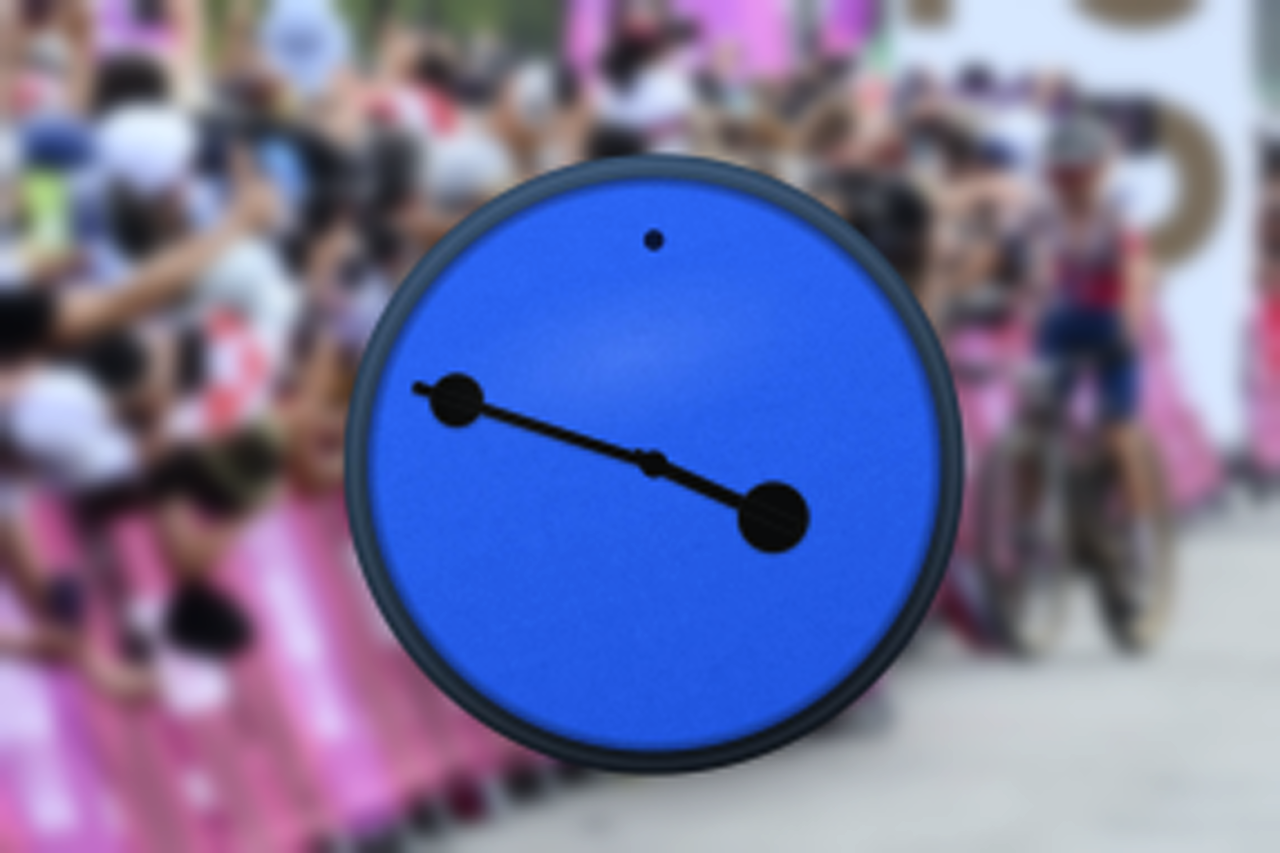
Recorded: h=3 m=48
